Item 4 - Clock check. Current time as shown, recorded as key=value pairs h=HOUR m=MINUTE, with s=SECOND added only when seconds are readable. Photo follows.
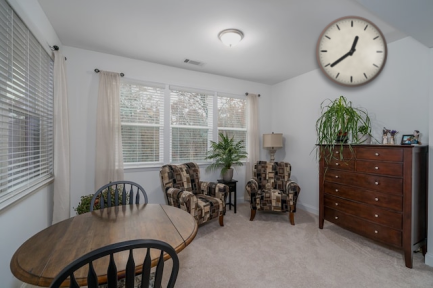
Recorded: h=12 m=39
